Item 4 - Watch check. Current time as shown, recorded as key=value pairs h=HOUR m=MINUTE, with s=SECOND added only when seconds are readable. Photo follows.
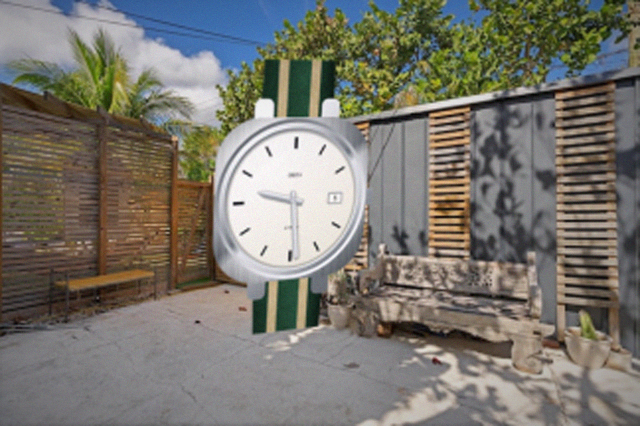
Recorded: h=9 m=29
